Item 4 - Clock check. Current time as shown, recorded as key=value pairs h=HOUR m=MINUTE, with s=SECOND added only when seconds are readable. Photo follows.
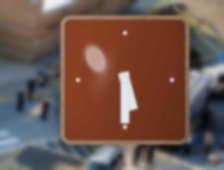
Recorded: h=5 m=30
